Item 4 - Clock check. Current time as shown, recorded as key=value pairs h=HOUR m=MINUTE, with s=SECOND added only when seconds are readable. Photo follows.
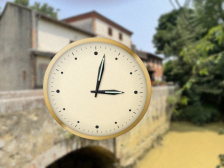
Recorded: h=3 m=2
